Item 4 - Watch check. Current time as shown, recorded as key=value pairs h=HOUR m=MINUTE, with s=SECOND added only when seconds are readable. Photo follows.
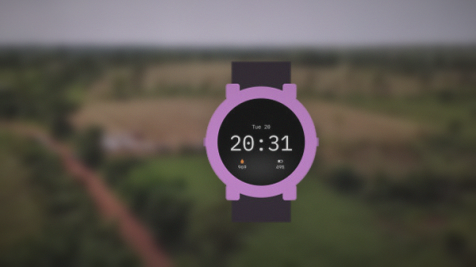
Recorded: h=20 m=31
